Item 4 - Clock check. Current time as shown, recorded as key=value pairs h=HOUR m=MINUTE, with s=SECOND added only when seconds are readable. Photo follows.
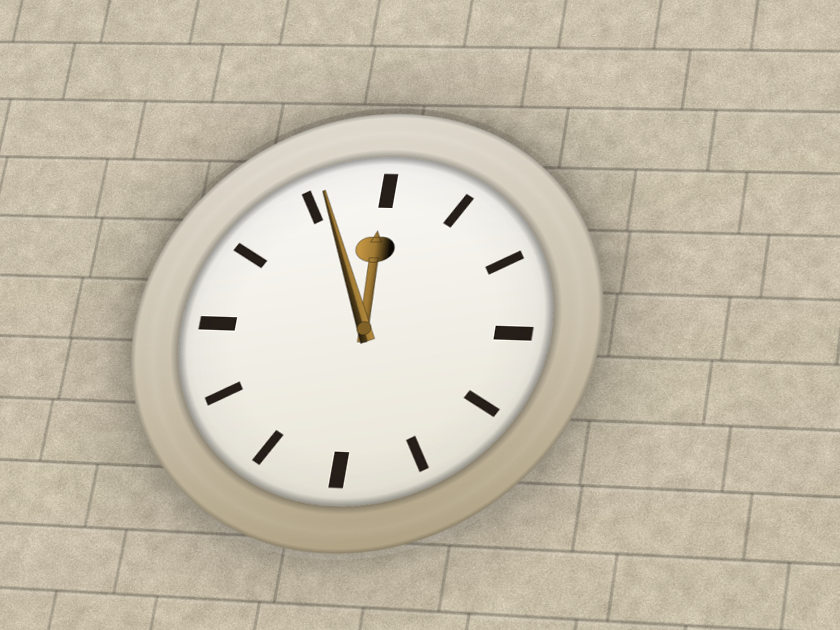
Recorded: h=11 m=56
